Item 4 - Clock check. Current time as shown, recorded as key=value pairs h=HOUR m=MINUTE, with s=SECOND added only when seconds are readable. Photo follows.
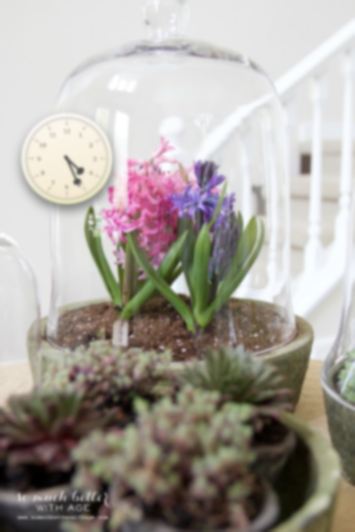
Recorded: h=4 m=26
